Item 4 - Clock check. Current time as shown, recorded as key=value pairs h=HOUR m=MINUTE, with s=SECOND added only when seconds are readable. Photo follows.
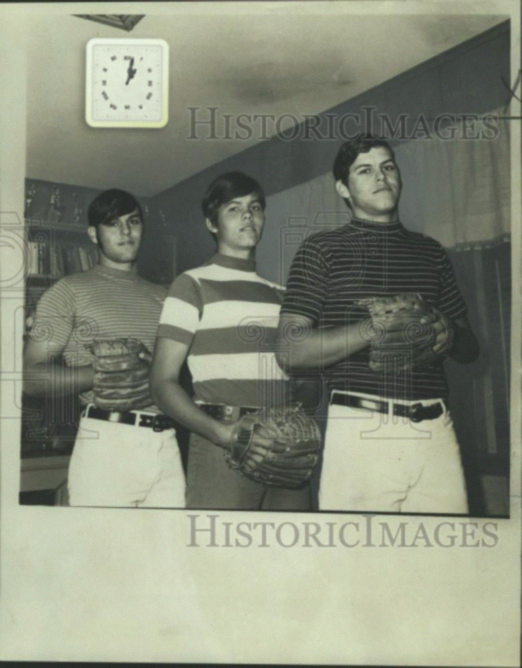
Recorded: h=1 m=2
